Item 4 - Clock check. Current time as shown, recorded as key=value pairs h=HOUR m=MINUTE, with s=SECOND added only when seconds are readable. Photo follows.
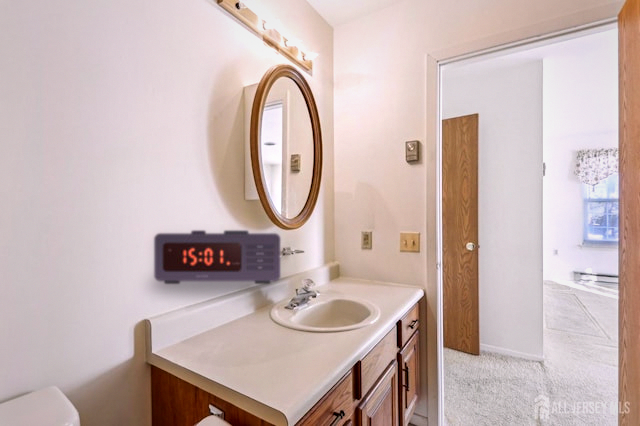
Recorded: h=15 m=1
